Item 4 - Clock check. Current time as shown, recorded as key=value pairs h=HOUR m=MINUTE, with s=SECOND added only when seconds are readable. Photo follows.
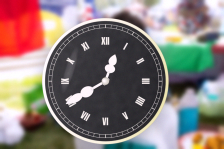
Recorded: h=12 m=40
